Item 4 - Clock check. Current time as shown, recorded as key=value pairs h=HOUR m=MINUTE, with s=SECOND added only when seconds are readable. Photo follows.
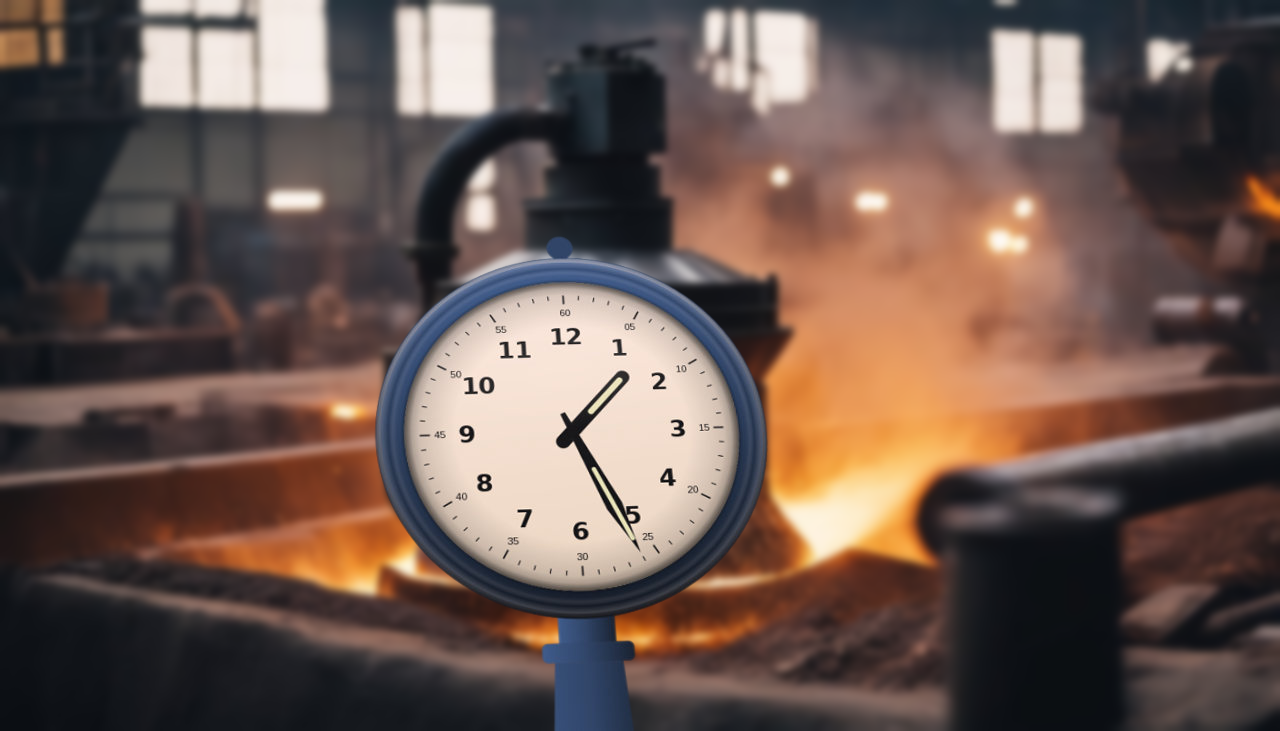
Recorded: h=1 m=26
